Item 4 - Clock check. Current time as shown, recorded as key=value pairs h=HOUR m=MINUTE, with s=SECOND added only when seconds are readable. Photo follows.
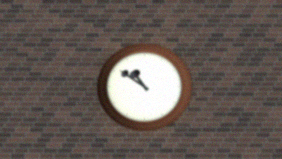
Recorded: h=10 m=51
